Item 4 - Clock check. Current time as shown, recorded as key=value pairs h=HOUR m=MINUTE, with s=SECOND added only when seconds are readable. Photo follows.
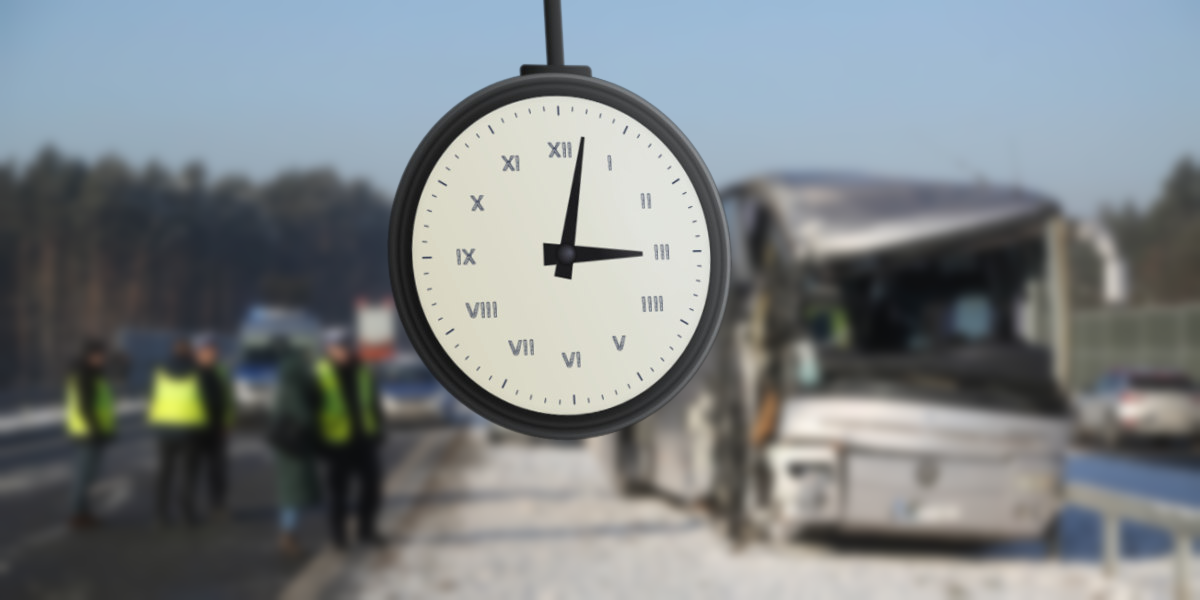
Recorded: h=3 m=2
